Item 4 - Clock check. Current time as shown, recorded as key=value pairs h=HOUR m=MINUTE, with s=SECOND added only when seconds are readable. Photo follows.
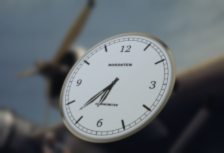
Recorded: h=6 m=37
